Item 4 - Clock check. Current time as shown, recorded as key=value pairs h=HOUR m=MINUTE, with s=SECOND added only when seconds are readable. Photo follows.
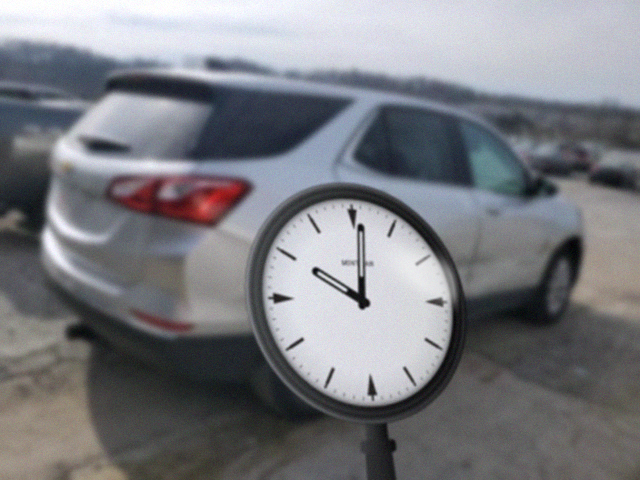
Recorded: h=10 m=1
